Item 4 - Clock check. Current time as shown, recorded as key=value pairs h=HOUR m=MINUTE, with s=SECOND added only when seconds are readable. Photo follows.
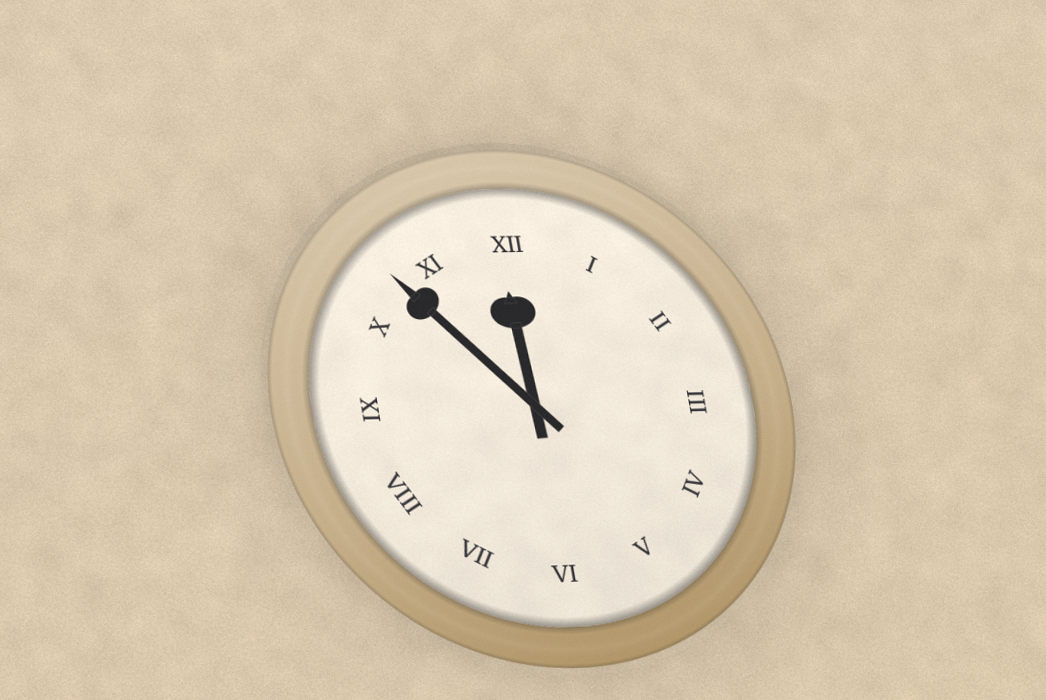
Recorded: h=11 m=53
